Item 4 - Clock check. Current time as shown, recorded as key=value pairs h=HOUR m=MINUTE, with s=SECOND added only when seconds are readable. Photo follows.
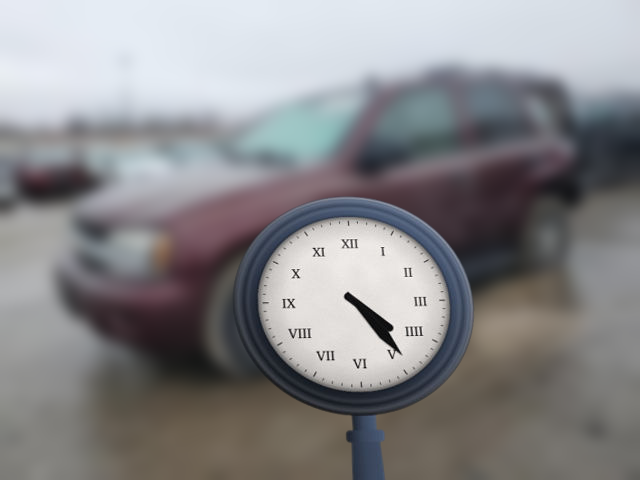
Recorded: h=4 m=24
